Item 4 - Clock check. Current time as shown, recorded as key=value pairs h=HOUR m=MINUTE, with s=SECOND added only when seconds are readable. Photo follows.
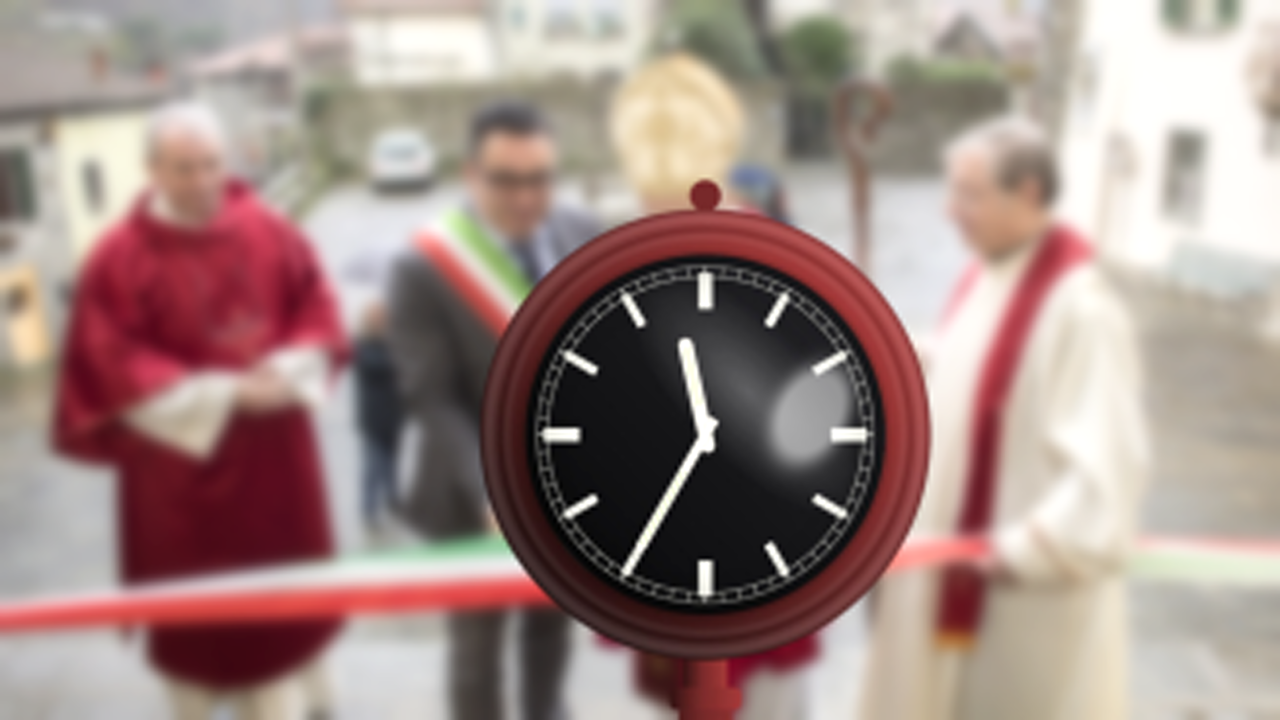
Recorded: h=11 m=35
